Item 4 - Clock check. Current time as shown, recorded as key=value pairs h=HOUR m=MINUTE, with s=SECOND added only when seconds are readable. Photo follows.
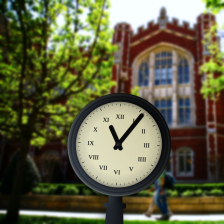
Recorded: h=11 m=6
